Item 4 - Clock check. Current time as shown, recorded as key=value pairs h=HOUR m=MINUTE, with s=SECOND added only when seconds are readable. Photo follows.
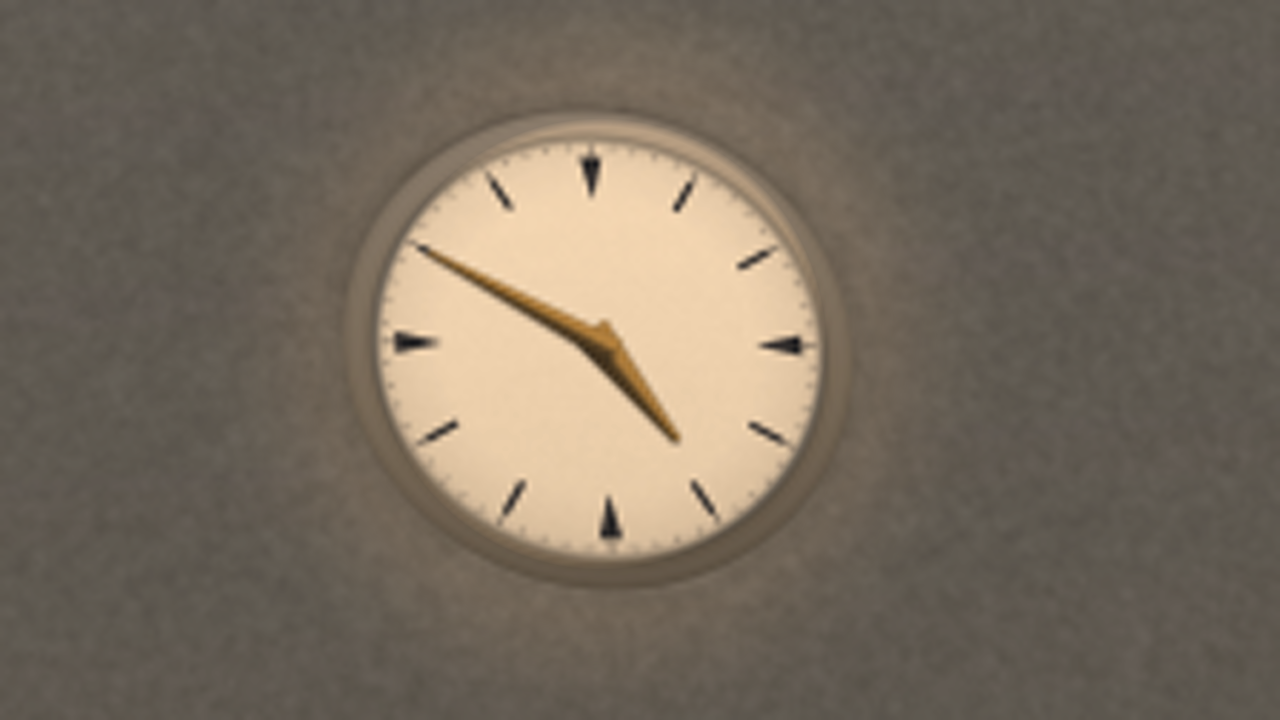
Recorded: h=4 m=50
